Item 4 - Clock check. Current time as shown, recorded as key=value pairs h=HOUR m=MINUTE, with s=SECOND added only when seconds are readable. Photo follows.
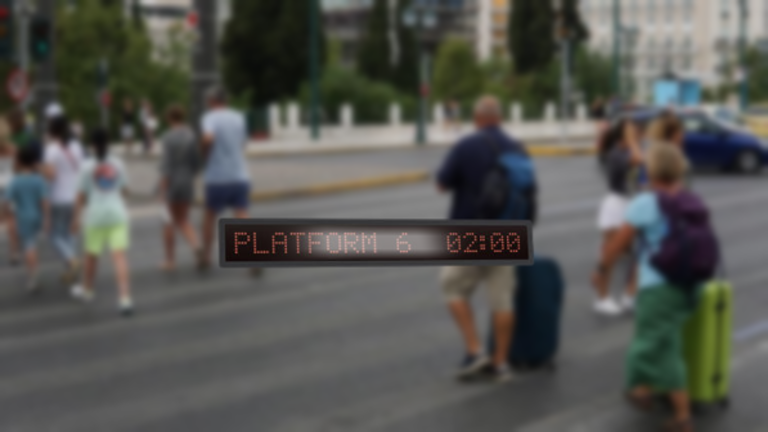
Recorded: h=2 m=0
